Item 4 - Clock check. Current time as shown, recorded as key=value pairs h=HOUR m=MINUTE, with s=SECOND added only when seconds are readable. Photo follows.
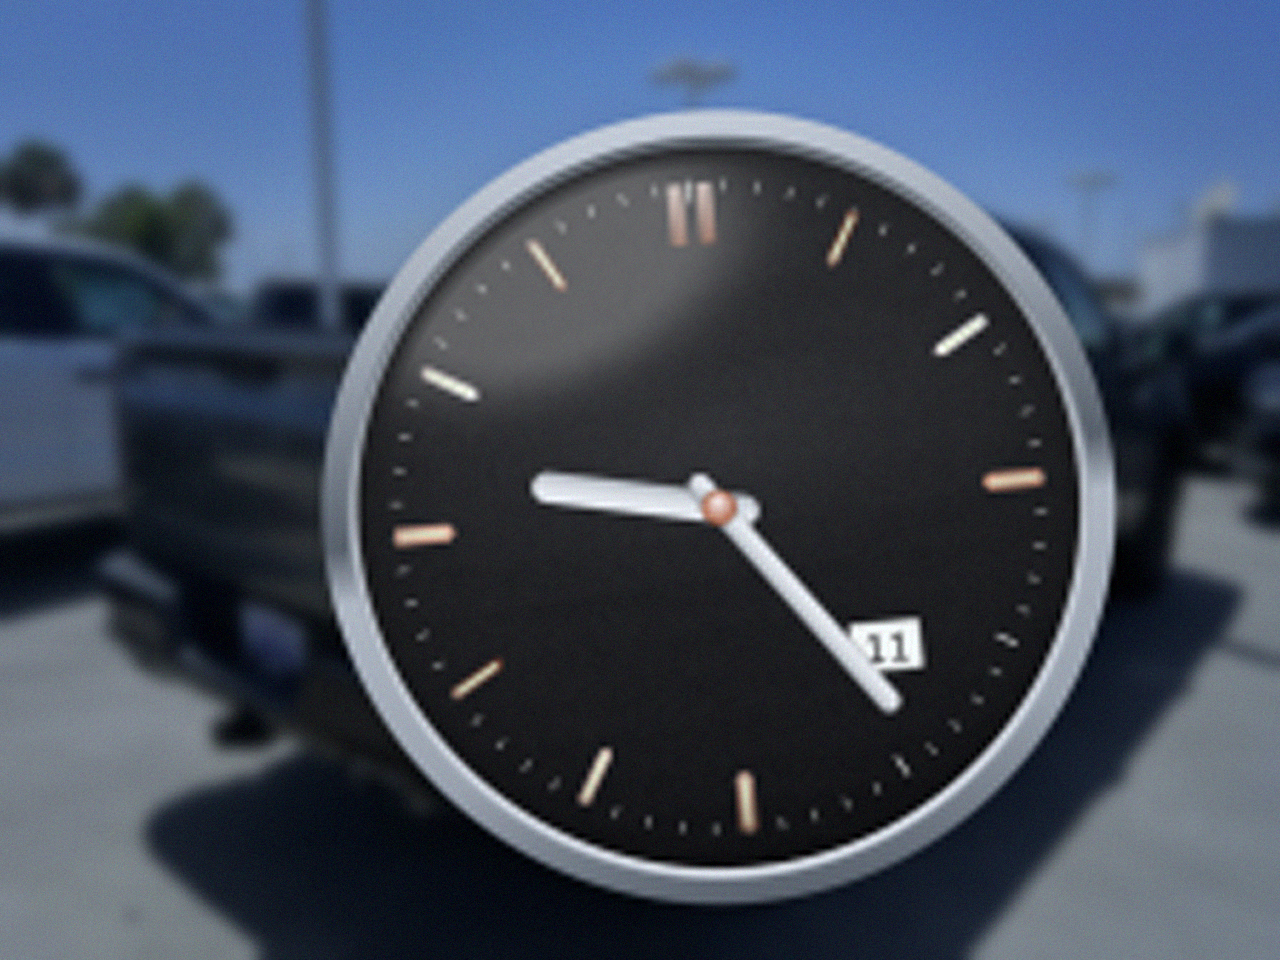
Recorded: h=9 m=24
